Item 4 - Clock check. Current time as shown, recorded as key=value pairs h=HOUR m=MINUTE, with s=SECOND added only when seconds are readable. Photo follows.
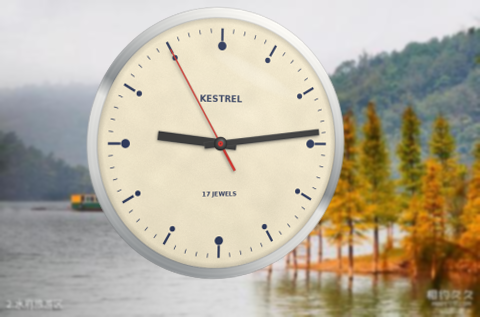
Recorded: h=9 m=13 s=55
